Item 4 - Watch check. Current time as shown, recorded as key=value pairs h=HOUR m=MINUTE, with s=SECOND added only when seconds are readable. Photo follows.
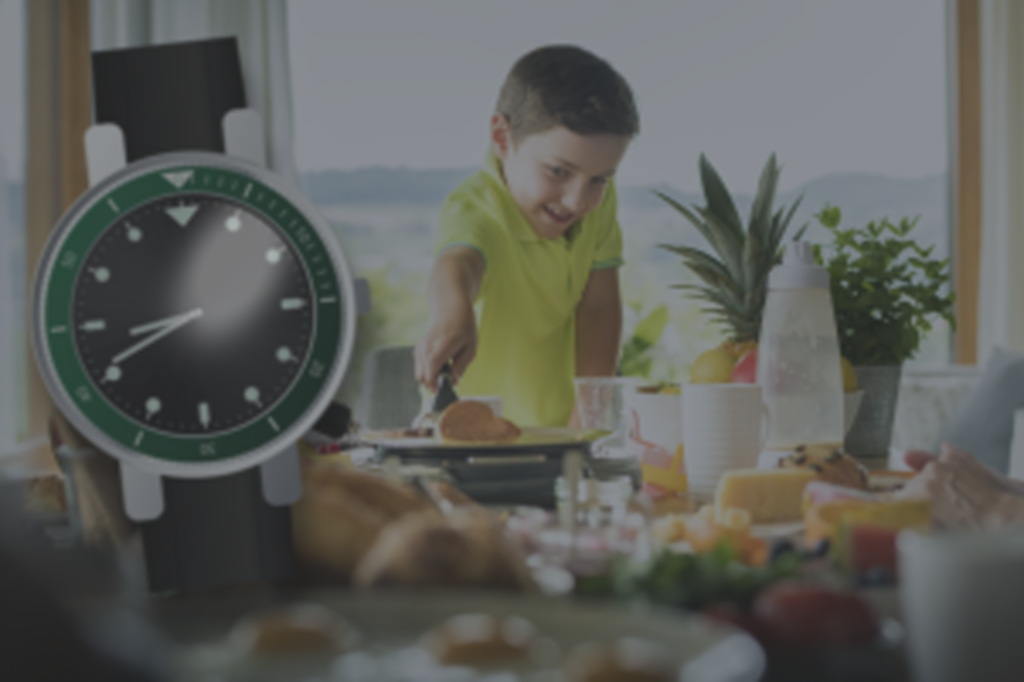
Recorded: h=8 m=41
